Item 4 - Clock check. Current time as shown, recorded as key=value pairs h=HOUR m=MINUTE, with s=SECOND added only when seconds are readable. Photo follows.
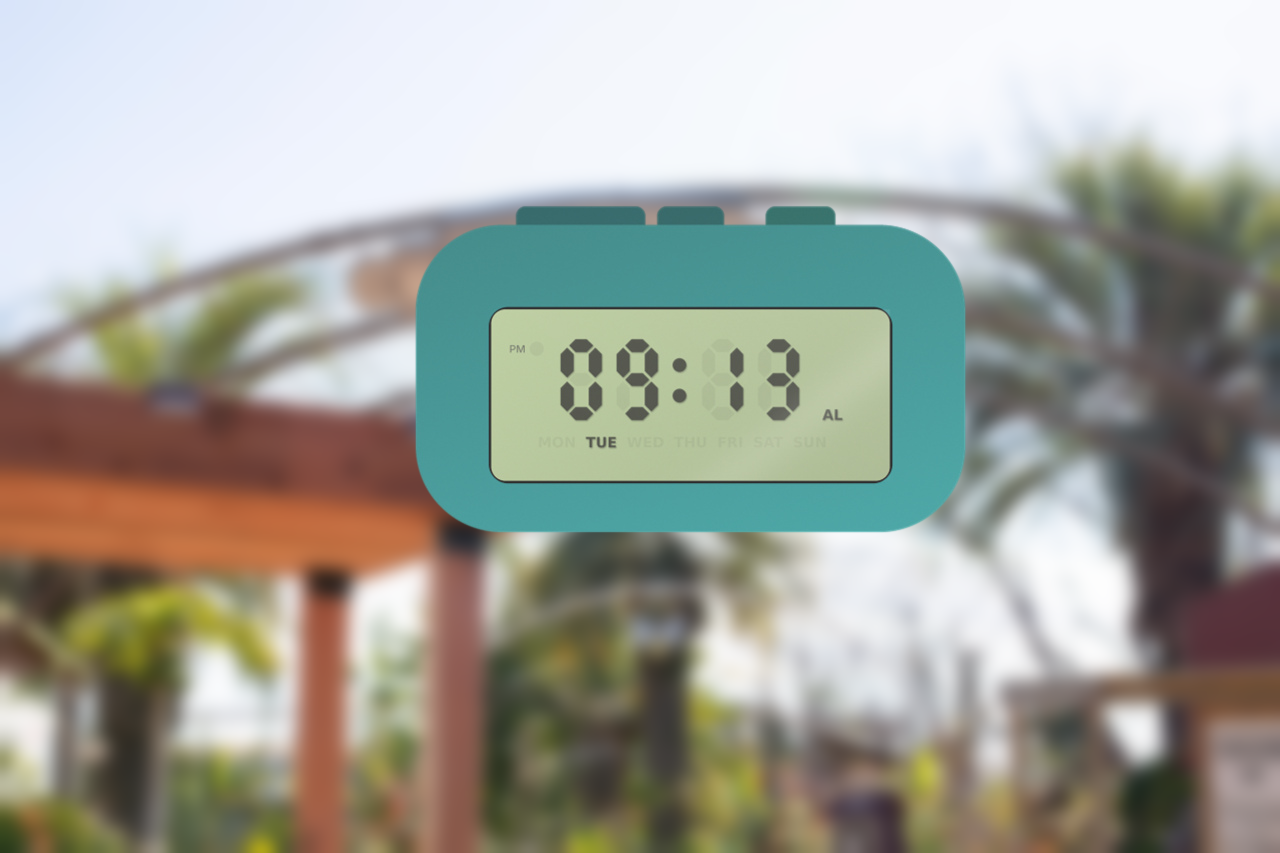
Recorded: h=9 m=13
